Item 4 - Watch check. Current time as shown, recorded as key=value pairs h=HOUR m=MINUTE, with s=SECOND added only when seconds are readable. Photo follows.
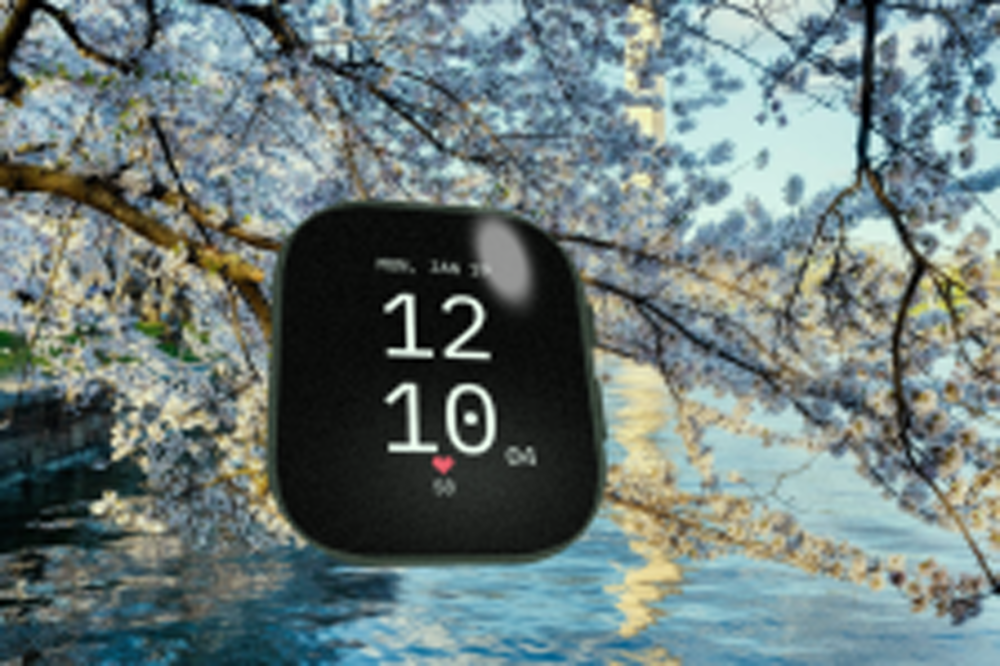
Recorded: h=12 m=10
